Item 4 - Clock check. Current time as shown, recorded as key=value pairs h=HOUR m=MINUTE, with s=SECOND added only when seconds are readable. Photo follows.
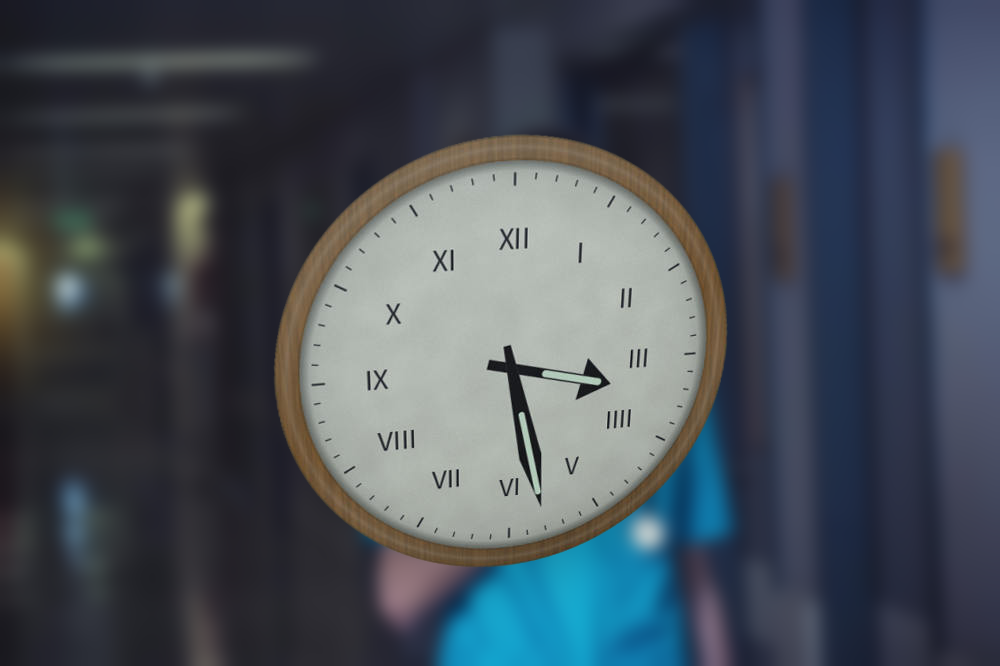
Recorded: h=3 m=28
